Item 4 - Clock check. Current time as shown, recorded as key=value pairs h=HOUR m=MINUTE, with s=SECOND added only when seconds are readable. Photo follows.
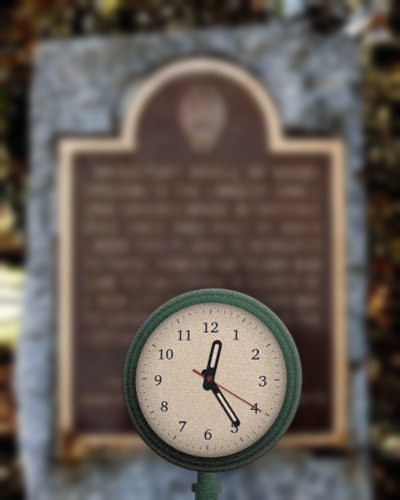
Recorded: h=12 m=24 s=20
